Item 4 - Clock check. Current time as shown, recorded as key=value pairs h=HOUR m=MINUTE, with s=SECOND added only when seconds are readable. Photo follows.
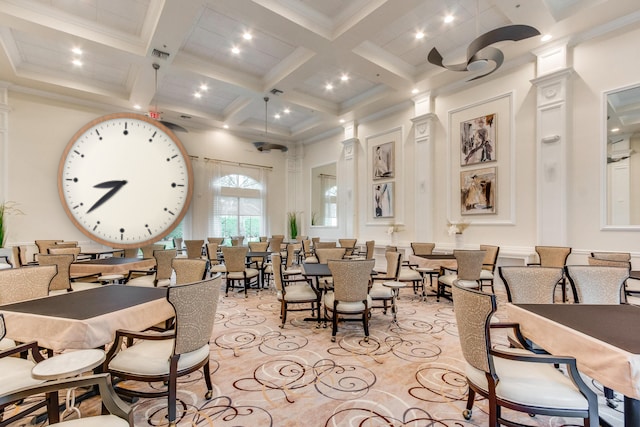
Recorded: h=8 m=38
